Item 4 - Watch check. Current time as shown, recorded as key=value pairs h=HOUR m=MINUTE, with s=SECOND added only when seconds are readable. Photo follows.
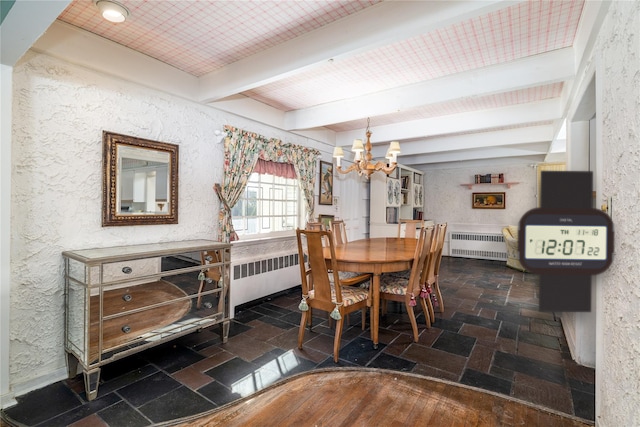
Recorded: h=12 m=7
